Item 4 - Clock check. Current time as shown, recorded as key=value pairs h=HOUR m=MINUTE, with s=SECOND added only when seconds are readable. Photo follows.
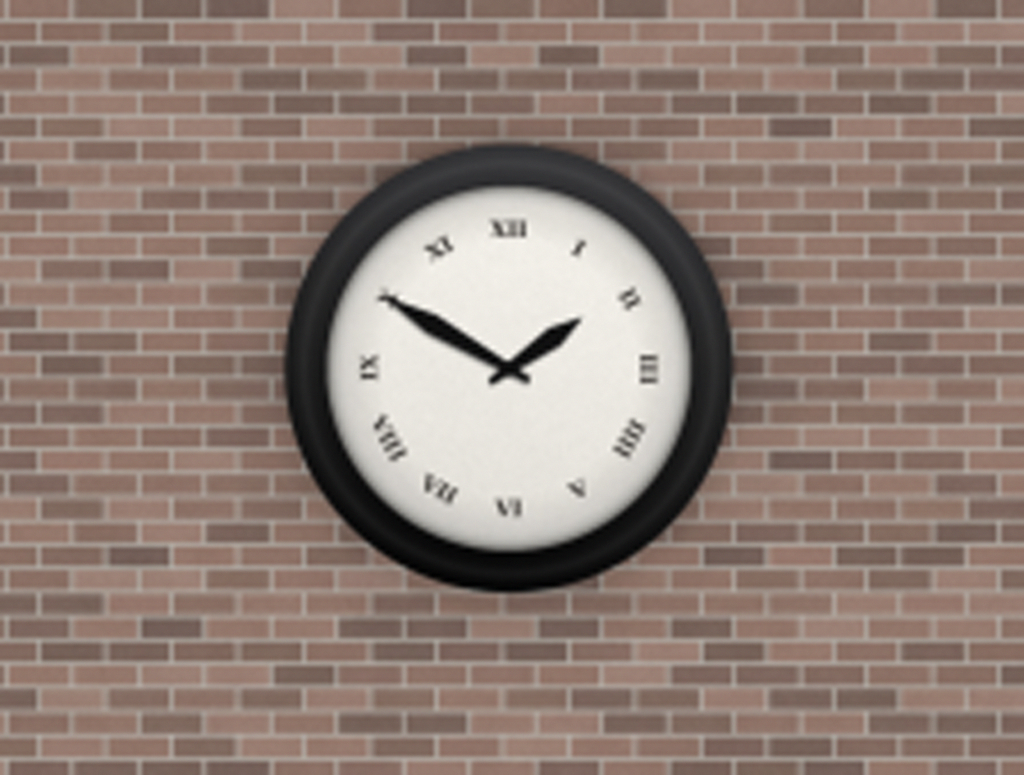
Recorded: h=1 m=50
